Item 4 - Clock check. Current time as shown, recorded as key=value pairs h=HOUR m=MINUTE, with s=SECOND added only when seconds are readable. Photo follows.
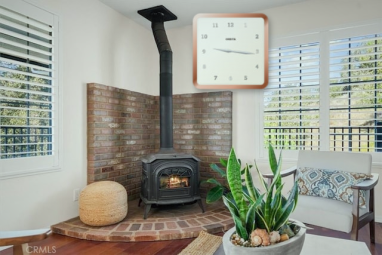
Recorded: h=9 m=16
